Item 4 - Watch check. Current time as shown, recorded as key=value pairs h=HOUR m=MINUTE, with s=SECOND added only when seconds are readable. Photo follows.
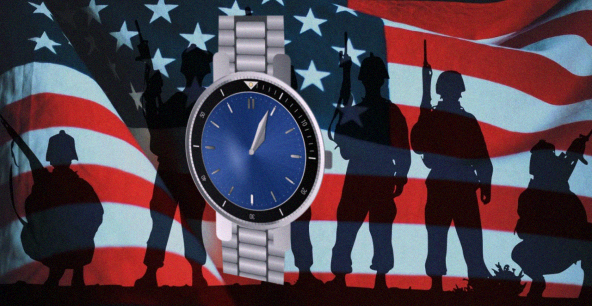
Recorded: h=1 m=4
